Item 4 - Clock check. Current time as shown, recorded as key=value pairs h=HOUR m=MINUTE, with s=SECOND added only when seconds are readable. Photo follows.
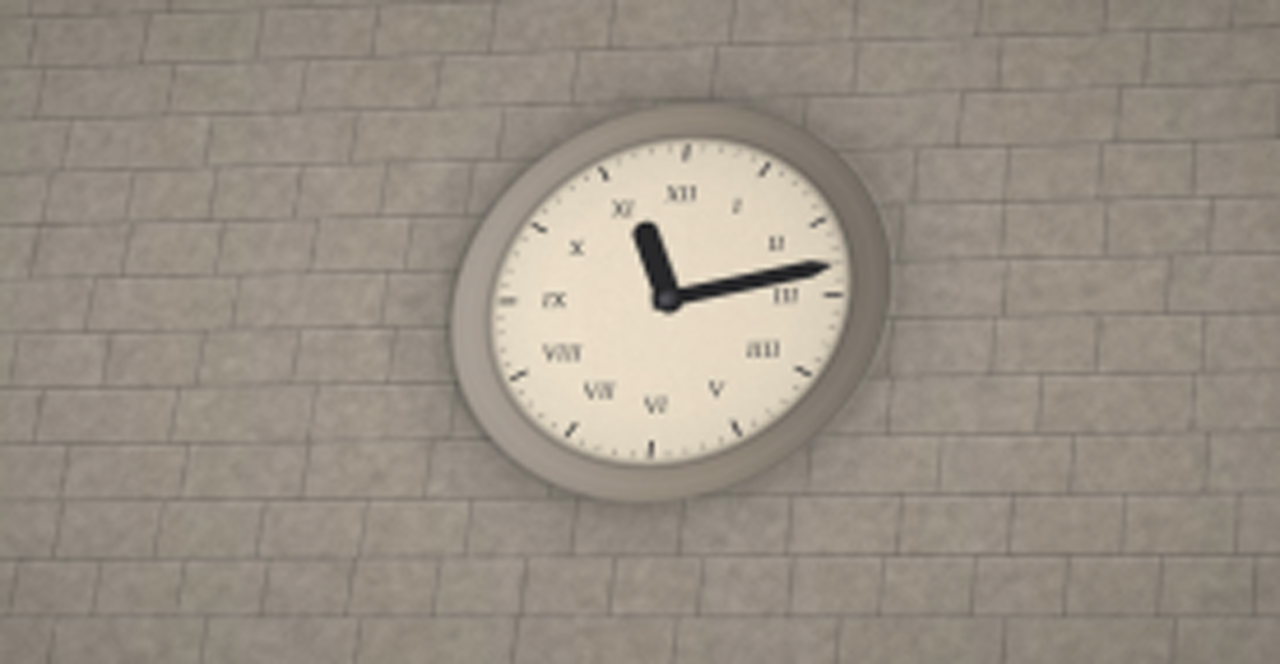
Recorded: h=11 m=13
